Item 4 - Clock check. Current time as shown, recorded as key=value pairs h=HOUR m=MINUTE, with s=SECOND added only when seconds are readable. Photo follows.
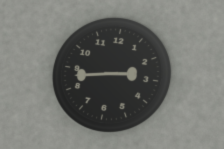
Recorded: h=2 m=43
